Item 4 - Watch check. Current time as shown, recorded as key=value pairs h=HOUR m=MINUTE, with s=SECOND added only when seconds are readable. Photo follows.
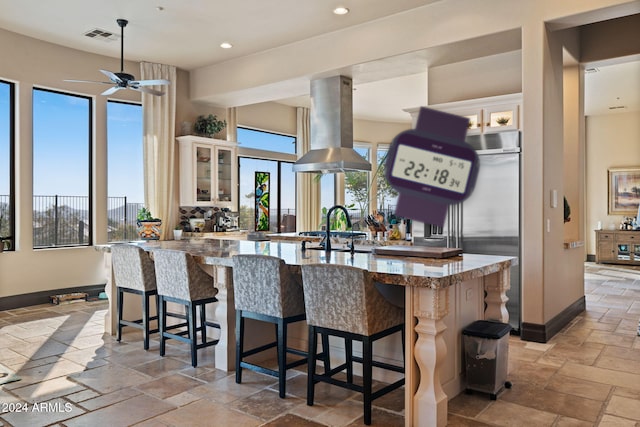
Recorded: h=22 m=18
